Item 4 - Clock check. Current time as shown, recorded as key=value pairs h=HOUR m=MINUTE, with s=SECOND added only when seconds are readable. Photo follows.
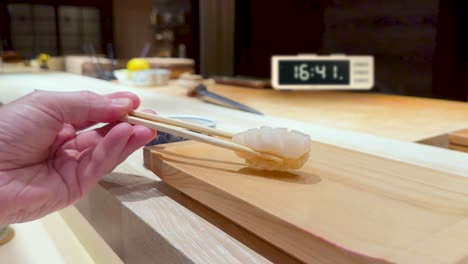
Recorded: h=16 m=41
